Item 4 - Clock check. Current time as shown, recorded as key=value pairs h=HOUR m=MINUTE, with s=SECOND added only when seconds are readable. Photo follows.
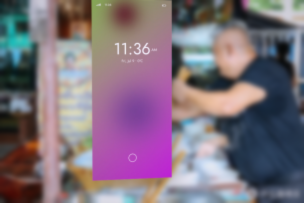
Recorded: h=11 m=36
